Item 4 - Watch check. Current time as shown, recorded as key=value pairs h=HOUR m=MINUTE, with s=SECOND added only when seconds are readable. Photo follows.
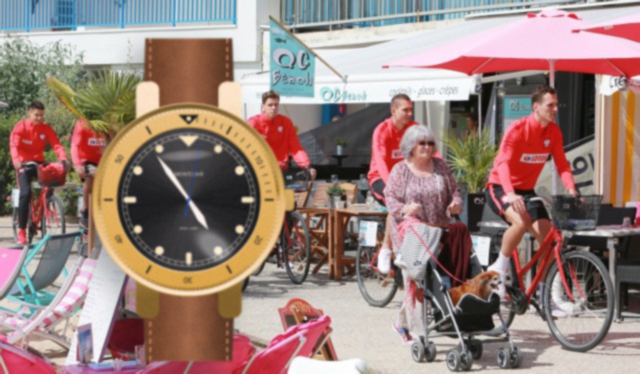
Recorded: h=4 m=54 s=2
